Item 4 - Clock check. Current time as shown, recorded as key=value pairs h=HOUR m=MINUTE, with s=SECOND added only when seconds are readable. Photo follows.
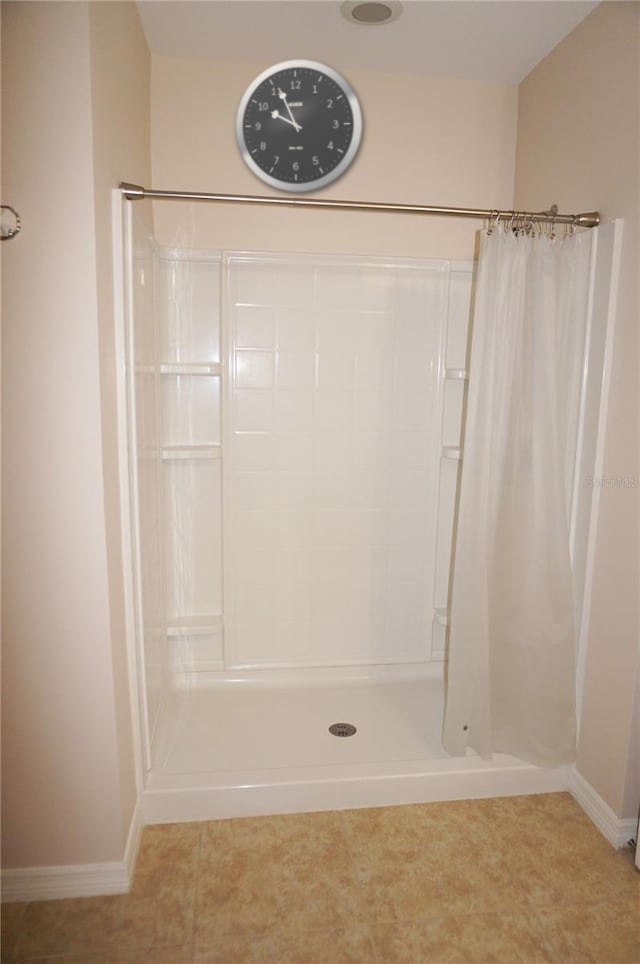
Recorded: h=9 m=56
